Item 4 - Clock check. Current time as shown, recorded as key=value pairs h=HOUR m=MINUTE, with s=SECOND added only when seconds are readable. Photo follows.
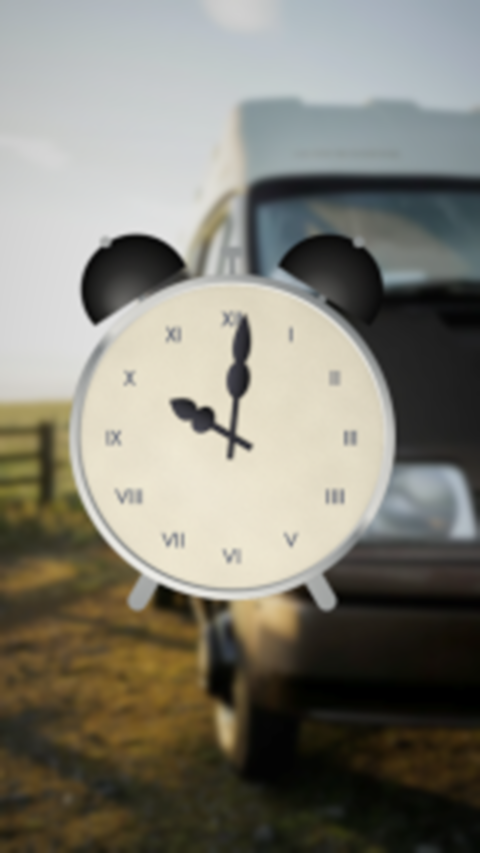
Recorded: h=10 m=1
